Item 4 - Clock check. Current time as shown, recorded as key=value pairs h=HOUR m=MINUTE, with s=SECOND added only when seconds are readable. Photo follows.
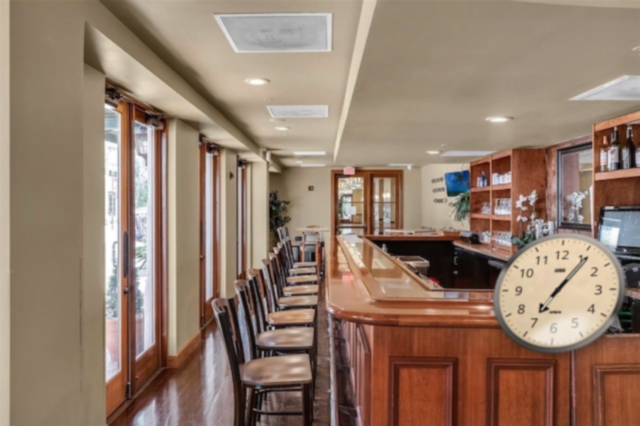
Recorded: h=7 m=6
